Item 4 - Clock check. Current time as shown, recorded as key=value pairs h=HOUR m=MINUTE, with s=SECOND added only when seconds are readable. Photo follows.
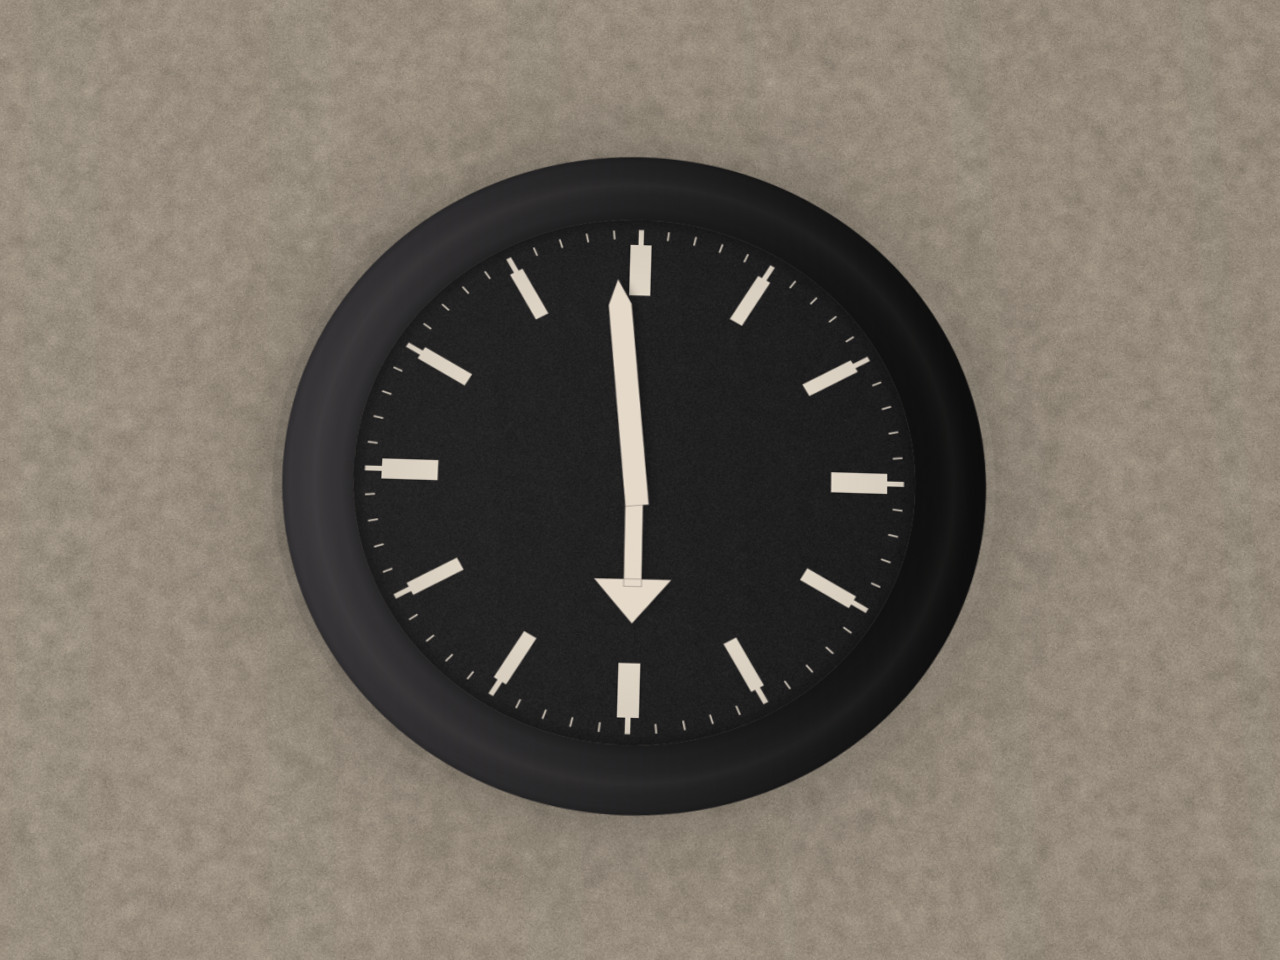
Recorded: h=5 m=59
